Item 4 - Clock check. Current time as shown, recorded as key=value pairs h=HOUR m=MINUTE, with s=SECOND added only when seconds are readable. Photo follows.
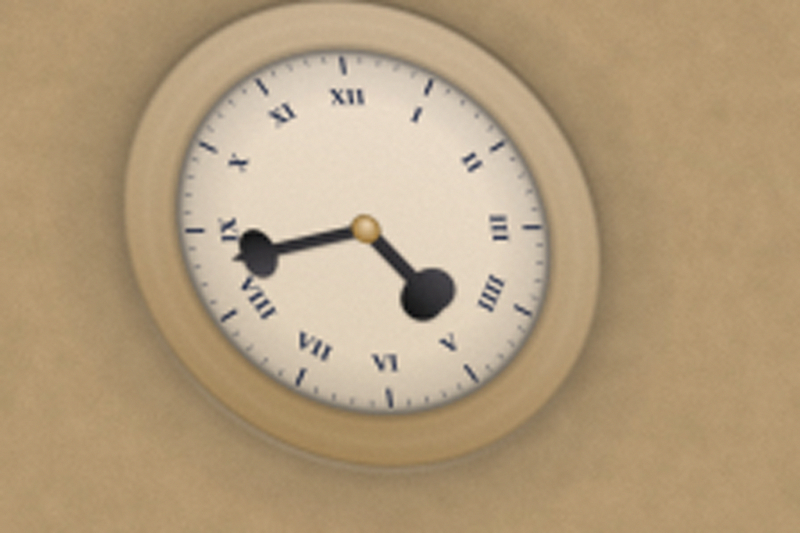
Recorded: h=4 m=43
